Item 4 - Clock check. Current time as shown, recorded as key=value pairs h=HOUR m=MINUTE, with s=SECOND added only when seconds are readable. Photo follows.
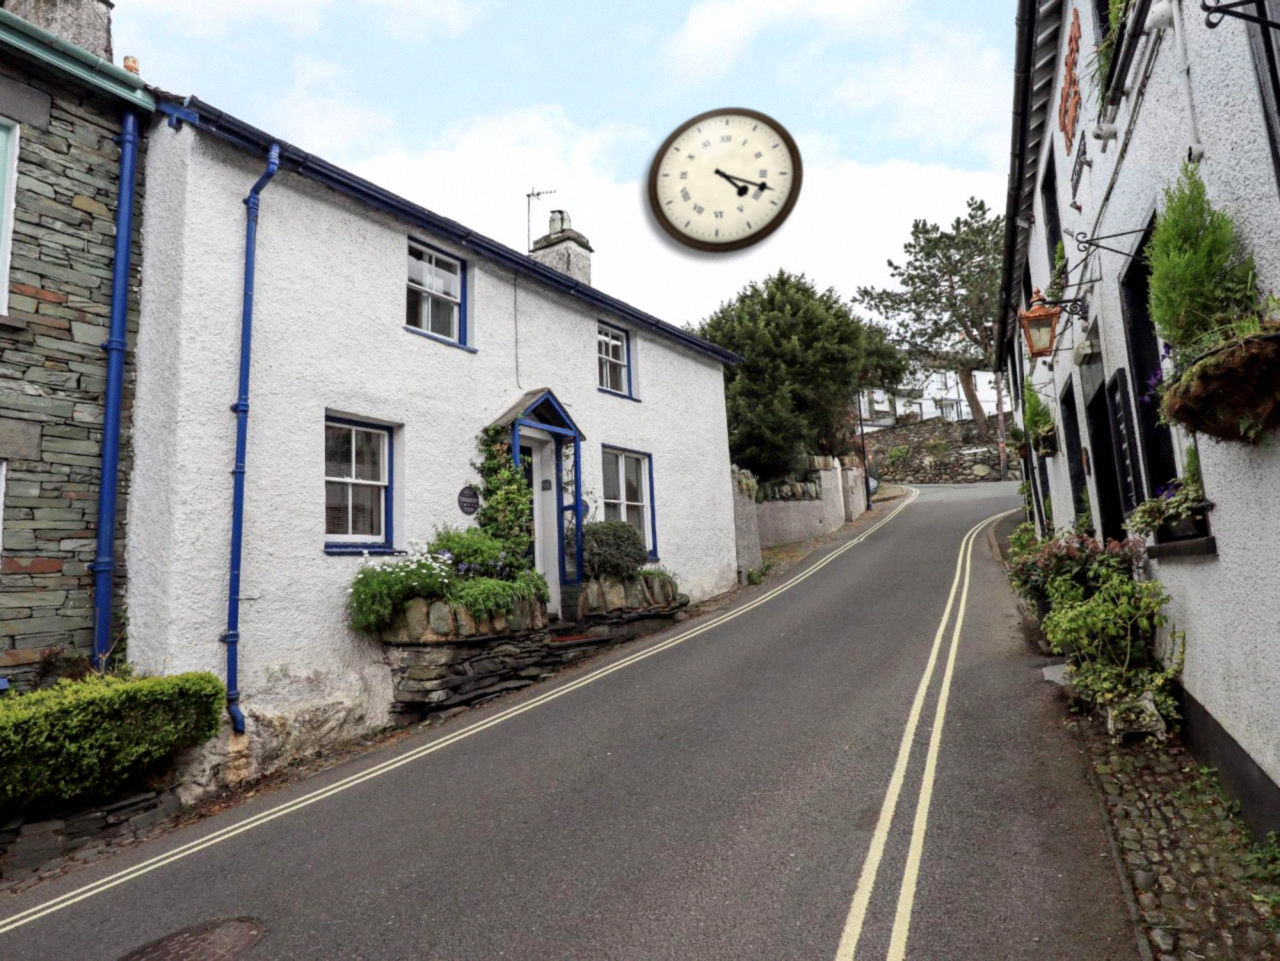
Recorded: h=4 m=18
